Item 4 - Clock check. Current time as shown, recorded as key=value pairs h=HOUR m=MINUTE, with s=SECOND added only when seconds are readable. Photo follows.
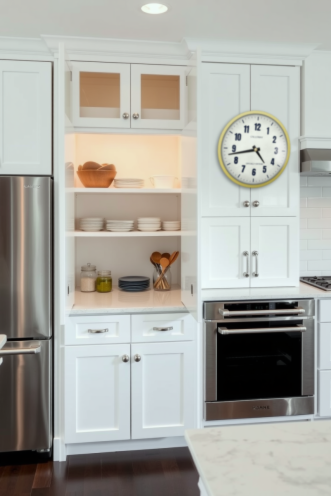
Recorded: h=4 m=43
